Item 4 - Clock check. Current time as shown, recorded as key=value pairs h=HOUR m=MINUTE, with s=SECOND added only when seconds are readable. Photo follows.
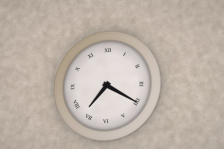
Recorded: h=7 m=20
